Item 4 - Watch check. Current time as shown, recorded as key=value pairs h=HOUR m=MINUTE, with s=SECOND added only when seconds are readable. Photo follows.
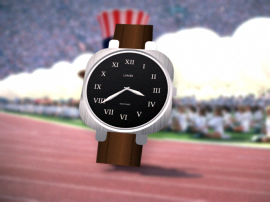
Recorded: h=3 m=39
